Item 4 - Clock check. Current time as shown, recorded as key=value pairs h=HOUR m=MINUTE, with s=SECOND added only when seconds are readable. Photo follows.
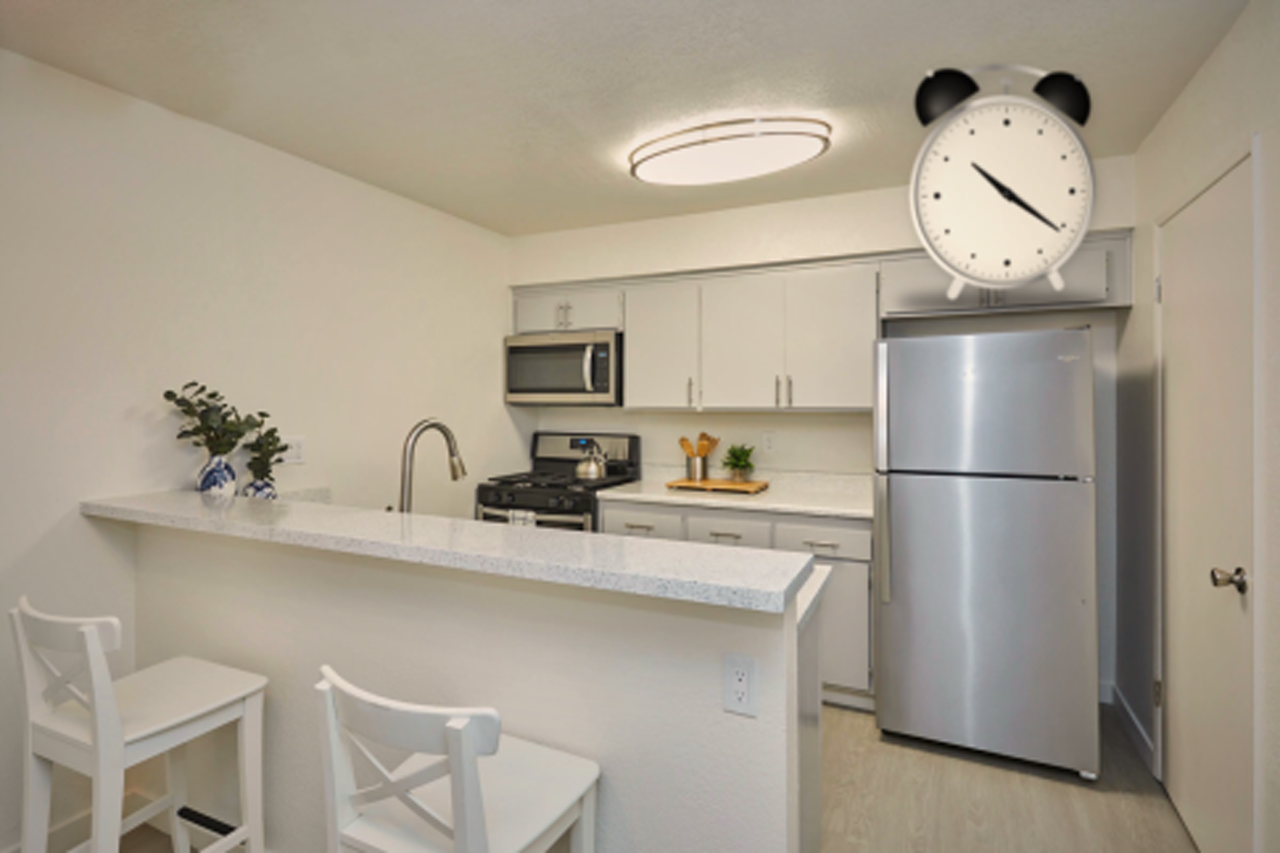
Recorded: h=10 m=21
